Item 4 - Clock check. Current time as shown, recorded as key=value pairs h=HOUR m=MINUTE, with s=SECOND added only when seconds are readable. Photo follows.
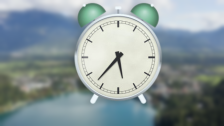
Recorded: h=5 m=37
